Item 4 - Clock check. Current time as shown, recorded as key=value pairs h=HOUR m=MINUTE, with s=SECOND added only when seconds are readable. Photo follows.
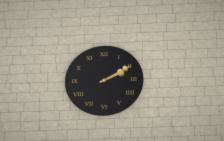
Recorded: h=2 m=10
